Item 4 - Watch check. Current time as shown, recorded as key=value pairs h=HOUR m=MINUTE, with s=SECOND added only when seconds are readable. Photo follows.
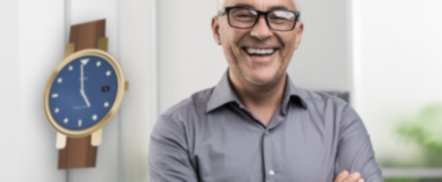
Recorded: h=4 m=59
